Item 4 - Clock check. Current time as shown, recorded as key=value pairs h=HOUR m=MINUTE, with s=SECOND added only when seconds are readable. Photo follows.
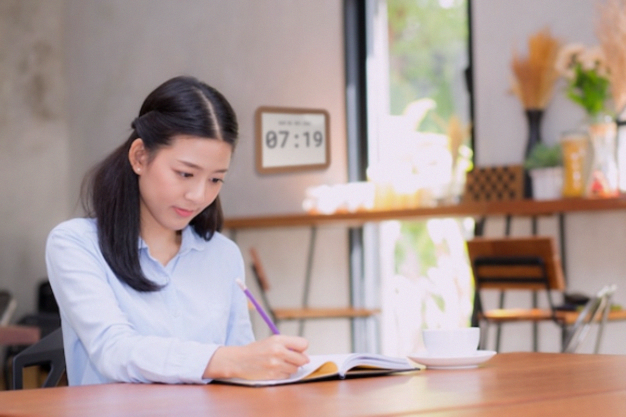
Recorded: h=7 m=19
